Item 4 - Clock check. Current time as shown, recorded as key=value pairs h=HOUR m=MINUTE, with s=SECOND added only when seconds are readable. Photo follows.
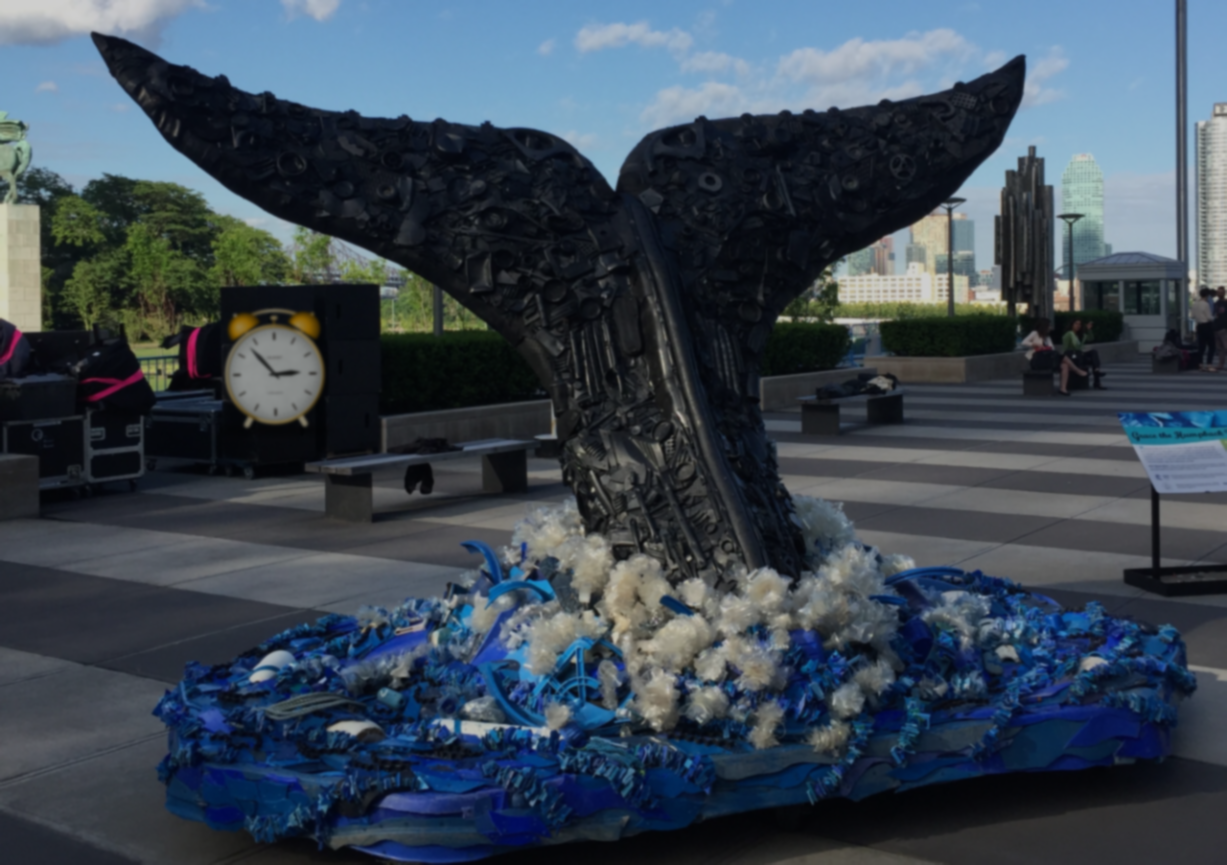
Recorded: h=2 m=53
